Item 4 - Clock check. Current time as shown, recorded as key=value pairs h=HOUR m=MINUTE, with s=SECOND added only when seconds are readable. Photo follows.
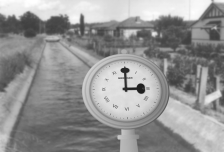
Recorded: h=3 m=0
